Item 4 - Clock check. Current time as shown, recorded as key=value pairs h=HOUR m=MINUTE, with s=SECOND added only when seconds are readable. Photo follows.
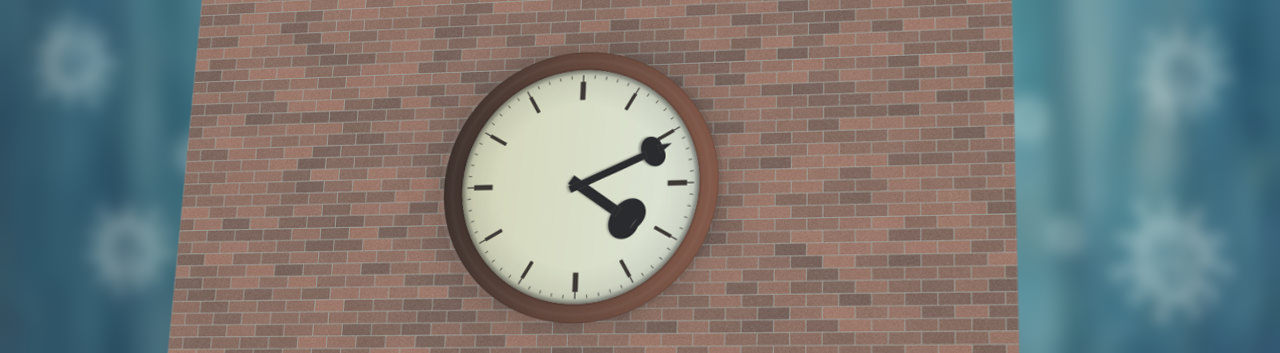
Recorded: h=4 m=11
